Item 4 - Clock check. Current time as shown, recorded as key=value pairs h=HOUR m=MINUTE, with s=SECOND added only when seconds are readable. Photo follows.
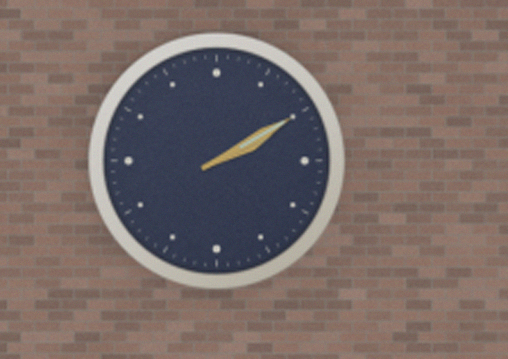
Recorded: h=2 m=10
